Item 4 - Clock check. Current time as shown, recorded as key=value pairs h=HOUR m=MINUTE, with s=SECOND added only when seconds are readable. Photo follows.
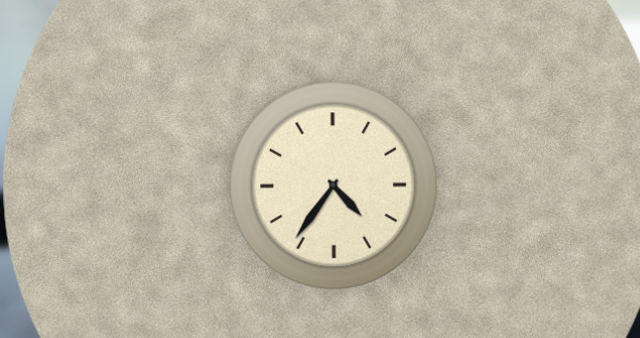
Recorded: h=4 m=36
